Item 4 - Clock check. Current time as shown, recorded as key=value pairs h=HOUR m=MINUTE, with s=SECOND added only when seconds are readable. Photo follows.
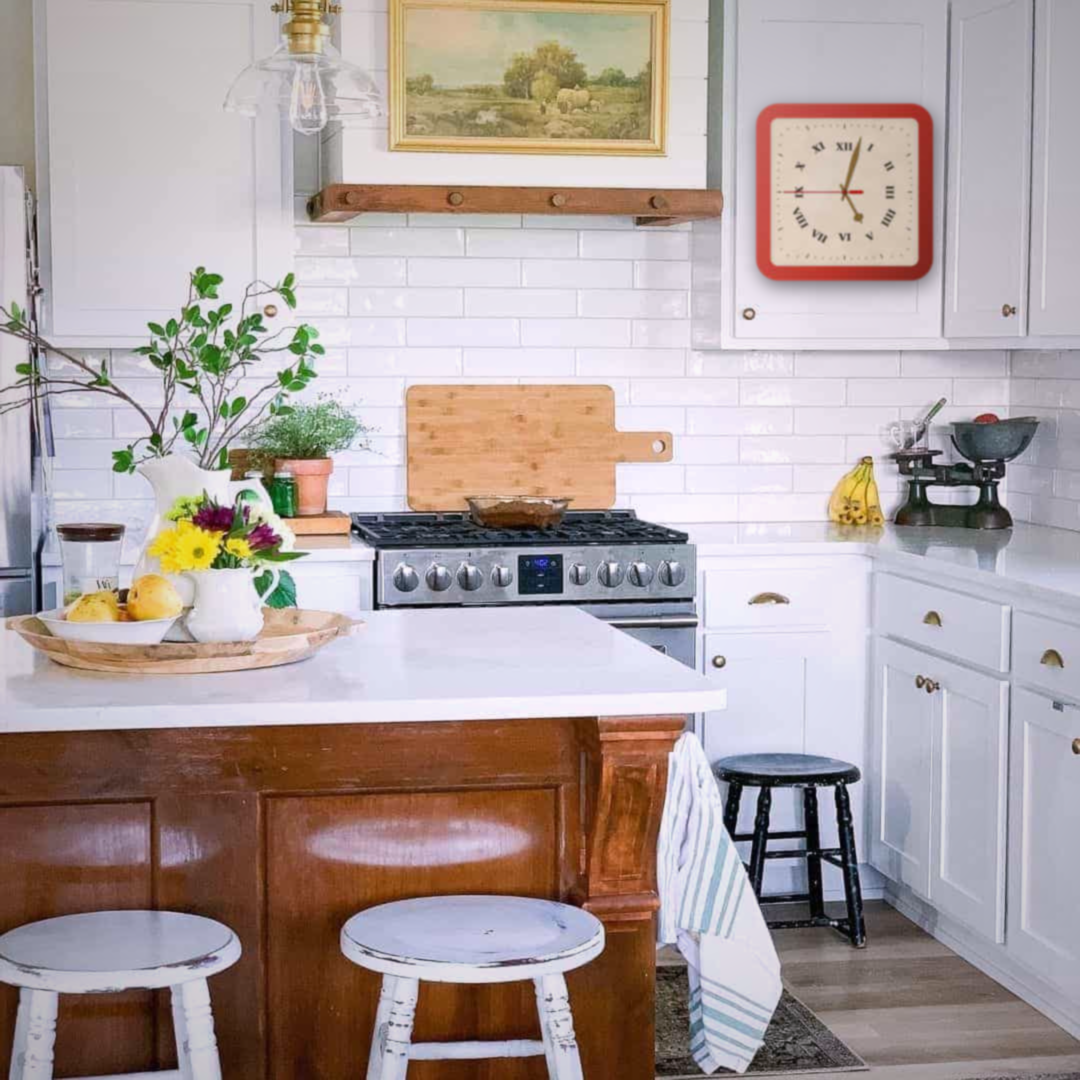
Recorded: h=5 m=2 s=45
